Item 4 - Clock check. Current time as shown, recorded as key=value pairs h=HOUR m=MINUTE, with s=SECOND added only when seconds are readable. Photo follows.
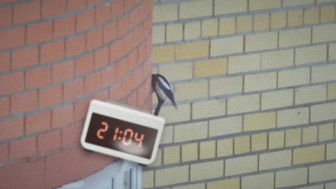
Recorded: h=21 m=4
